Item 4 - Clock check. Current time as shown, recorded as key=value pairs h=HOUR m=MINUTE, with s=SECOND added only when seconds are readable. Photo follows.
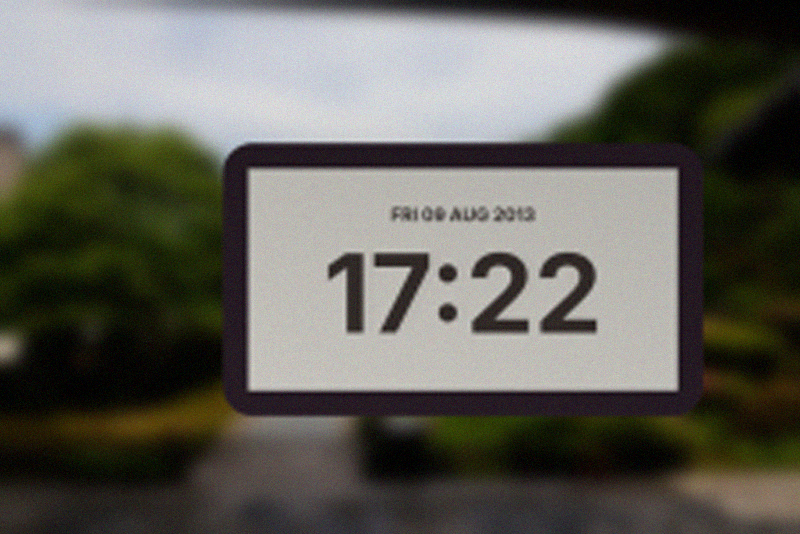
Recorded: h=17 m=22
